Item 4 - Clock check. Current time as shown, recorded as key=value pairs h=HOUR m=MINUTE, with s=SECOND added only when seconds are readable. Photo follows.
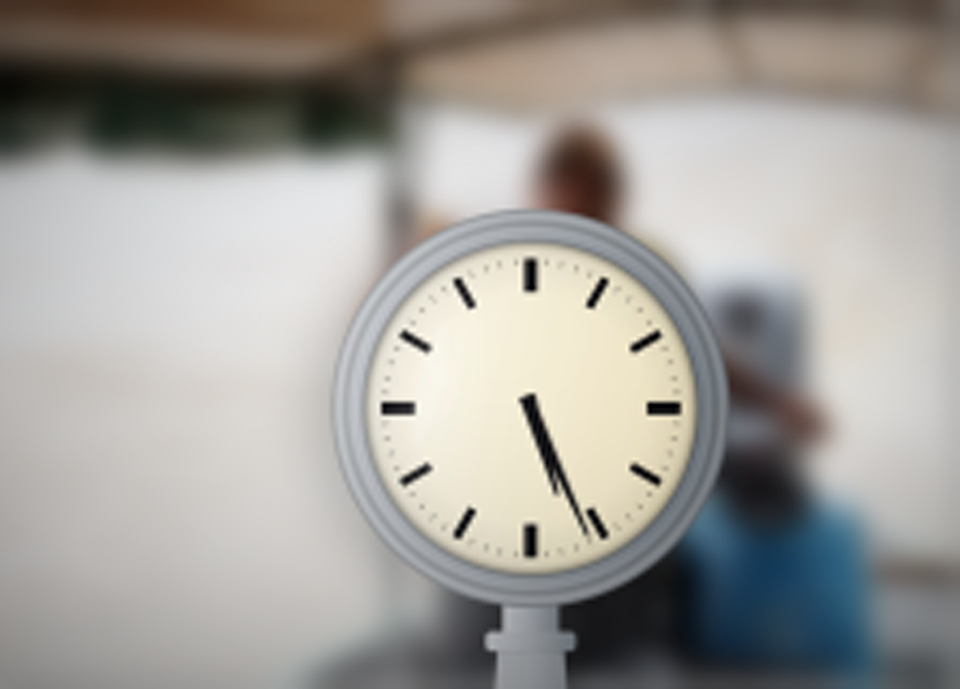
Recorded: h=5 m=26
